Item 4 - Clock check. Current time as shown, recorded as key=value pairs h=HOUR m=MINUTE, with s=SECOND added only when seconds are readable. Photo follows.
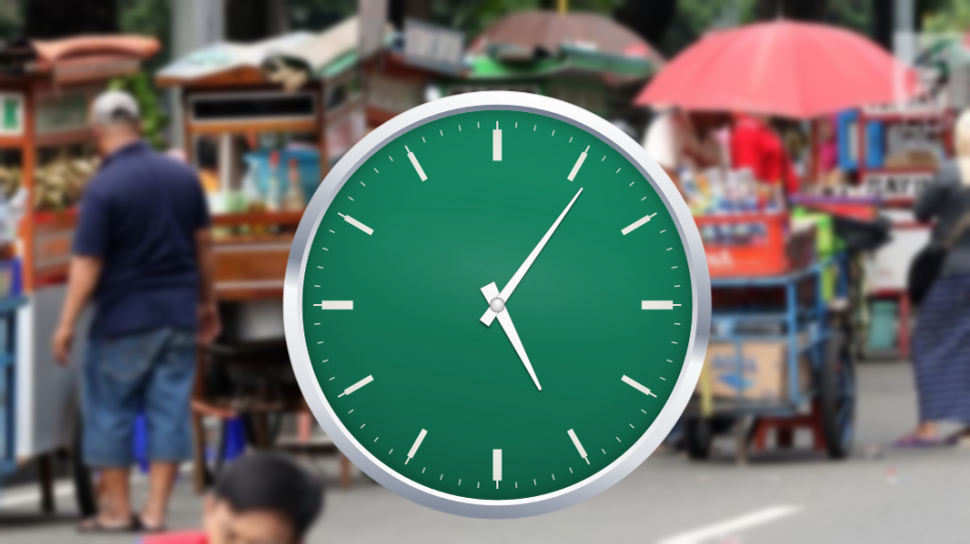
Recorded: h=5 m=6
